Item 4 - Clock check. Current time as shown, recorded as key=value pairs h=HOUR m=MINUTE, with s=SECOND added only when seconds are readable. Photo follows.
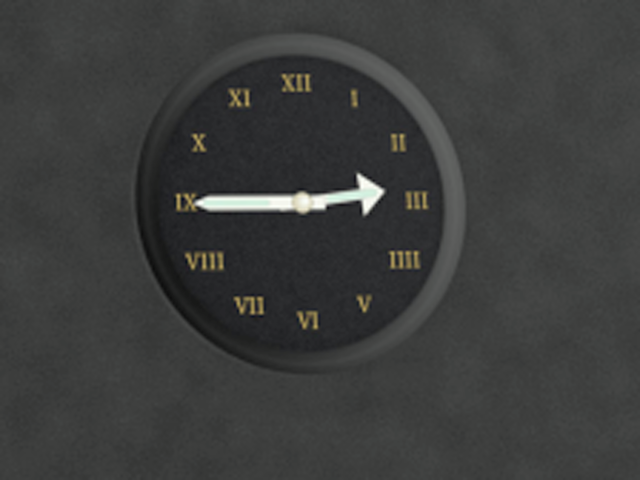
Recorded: h=2 m=45
